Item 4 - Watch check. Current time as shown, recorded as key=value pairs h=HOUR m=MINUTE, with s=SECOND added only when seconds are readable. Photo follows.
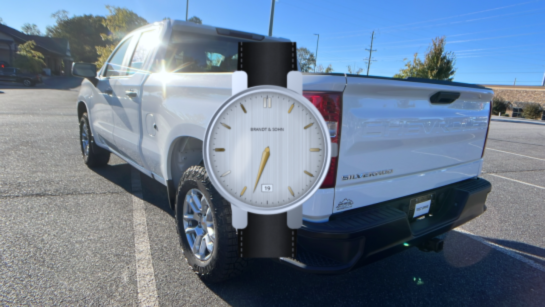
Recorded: h=6 m=33
